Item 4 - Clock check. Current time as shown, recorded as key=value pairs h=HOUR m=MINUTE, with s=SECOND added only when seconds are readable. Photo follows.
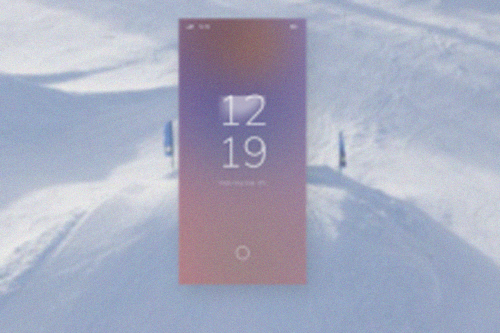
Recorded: h=12 m=19
